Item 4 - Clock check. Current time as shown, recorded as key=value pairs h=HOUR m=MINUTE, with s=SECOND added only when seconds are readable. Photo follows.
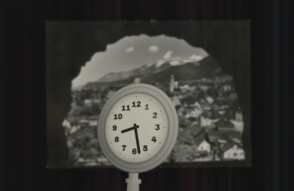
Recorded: h=8 m=28
